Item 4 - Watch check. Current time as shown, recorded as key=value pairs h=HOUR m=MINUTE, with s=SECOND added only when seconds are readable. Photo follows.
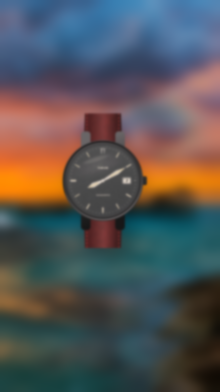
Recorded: h=8 m=10
